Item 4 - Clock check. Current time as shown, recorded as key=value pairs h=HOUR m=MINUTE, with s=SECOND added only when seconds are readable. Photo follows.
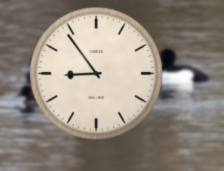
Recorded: h=8 m=54
